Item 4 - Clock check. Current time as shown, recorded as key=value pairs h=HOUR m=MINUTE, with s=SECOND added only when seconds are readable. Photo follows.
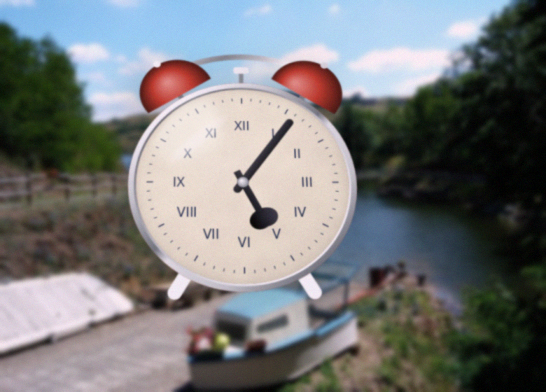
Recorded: h=5 m=6
